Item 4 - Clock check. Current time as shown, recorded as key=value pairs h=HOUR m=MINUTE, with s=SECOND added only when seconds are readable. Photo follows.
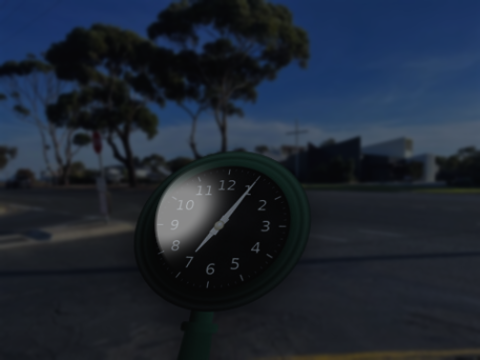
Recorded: h=7 m=5
